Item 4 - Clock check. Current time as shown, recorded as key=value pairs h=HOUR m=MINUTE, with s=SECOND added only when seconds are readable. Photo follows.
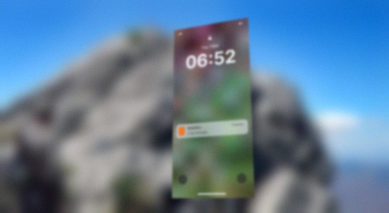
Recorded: h=6 m=52
